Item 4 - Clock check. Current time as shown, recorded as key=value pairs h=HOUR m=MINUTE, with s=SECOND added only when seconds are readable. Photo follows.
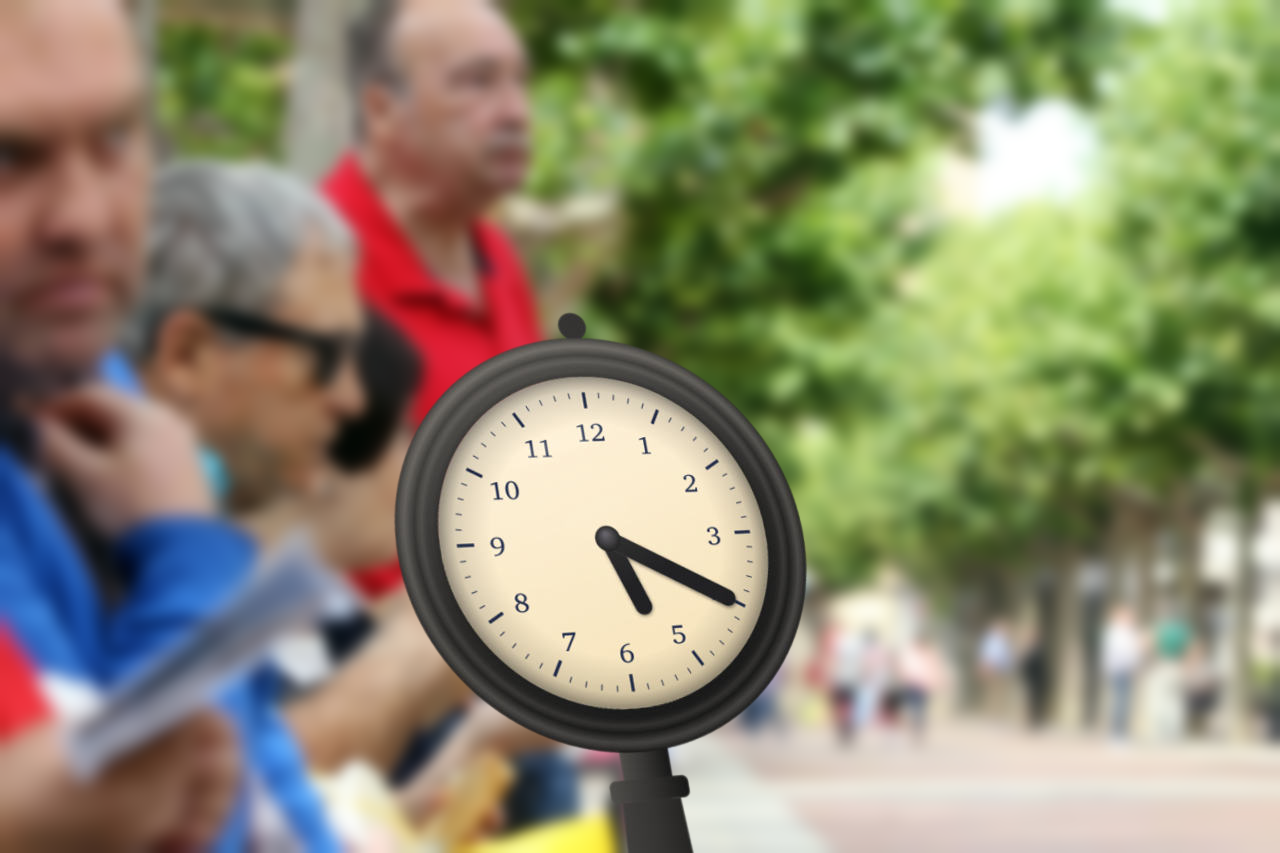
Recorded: h=5 m=20
